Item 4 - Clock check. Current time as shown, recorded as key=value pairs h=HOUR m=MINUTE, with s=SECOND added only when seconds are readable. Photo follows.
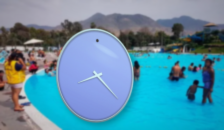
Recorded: h=8 m=22
